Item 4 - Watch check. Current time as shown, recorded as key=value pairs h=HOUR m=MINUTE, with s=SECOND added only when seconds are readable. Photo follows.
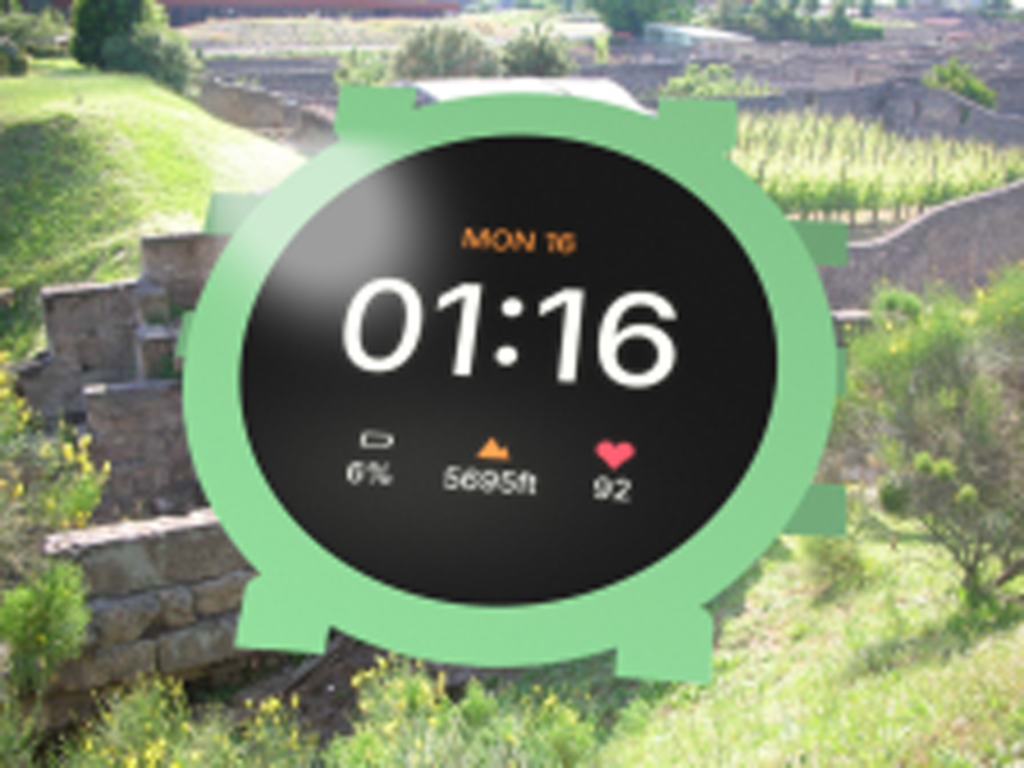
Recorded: h=1 m=16
